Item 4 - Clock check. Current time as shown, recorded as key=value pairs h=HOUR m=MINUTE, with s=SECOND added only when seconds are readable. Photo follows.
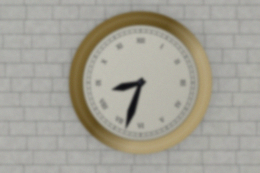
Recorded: h=8 m=33
